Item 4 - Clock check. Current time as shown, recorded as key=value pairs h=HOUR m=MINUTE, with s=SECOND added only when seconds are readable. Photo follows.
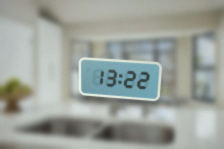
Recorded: h=13 m=22
